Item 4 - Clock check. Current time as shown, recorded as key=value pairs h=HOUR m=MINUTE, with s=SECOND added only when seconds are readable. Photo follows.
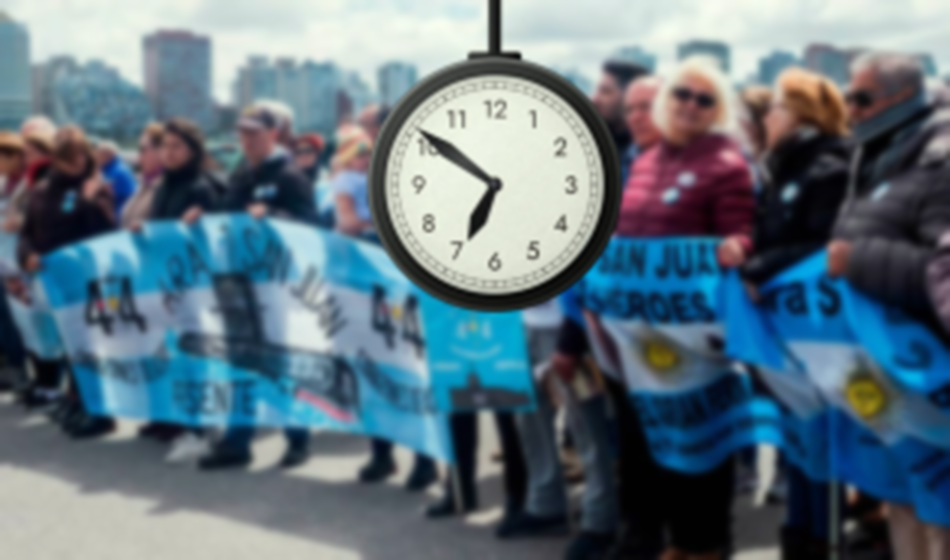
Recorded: h=6 m=51
